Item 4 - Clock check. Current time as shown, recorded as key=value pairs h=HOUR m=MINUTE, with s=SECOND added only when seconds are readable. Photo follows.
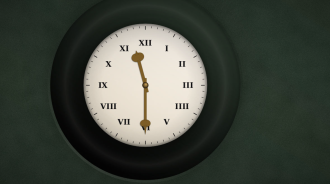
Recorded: h=11 m=30
